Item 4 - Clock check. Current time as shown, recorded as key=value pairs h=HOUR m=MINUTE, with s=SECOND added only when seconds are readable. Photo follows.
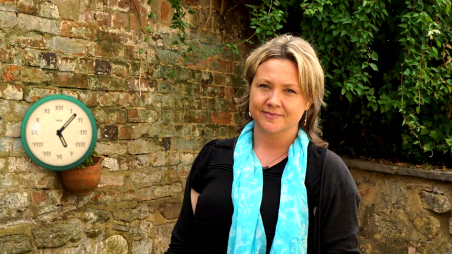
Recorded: h=5 m=7
